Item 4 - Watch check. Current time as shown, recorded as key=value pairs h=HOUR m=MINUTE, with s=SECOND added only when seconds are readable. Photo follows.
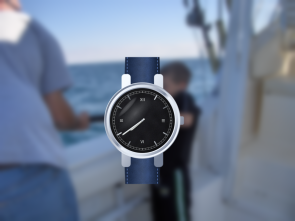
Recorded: h=7 m=39
